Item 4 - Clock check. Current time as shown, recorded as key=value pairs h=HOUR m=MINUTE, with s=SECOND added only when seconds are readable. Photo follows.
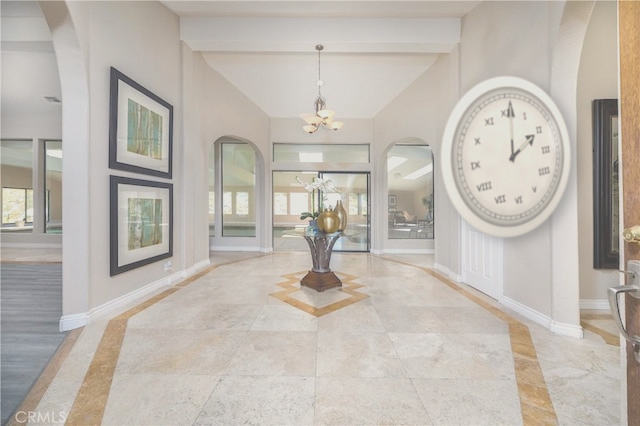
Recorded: h=2 m=1
